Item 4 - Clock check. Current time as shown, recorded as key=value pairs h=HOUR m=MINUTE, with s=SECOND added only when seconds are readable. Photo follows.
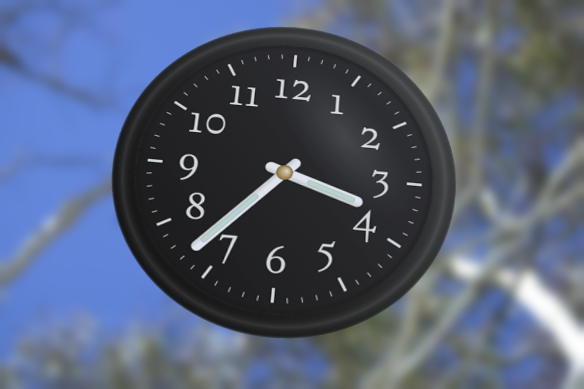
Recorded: h=3 m=37
